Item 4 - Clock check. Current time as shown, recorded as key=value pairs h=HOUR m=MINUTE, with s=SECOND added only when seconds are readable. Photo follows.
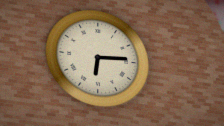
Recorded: h=6 m=14
